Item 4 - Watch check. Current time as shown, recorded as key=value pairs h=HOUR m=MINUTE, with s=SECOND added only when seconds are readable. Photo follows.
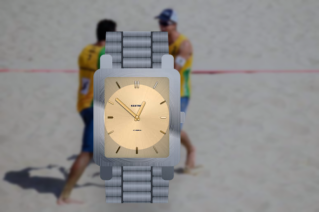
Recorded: h=12 m=52
